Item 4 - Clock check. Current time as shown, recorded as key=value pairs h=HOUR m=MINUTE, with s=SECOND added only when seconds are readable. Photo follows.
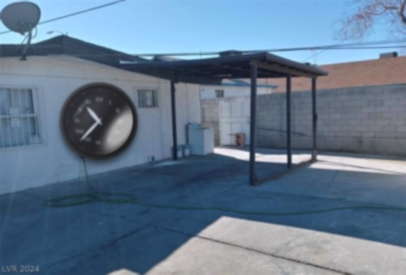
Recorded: h=10 m=37
